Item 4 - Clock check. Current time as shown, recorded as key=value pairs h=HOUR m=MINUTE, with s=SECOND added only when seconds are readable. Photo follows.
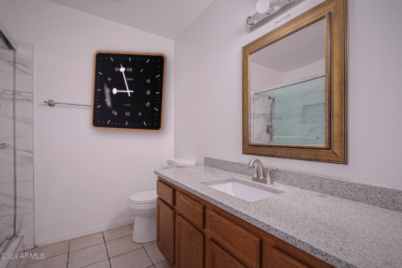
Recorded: h=8 m=57
